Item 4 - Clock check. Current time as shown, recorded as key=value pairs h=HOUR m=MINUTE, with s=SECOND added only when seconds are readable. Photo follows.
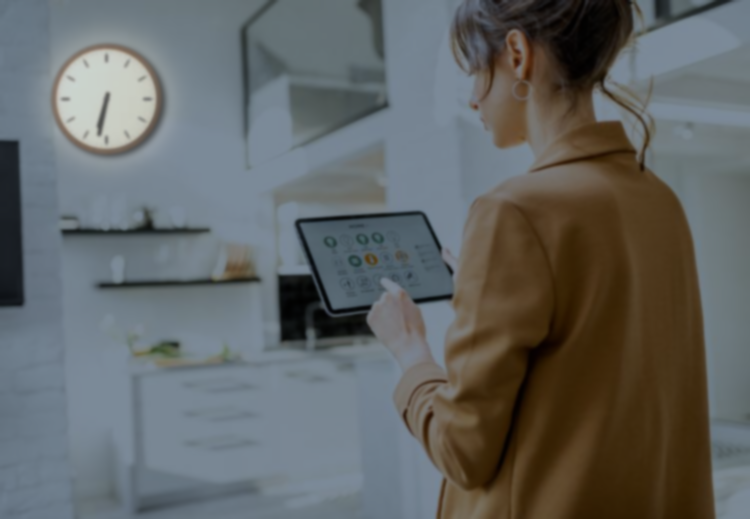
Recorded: h=6 m=32
